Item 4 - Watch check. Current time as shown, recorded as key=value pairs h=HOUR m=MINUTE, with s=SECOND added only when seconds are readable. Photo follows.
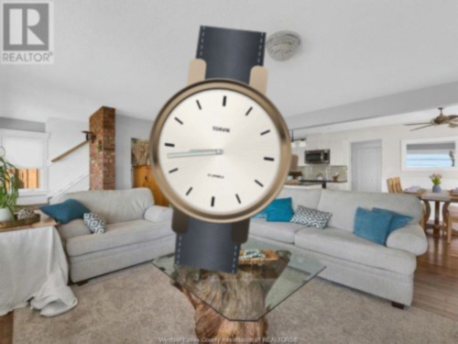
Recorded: h=8 m=43
